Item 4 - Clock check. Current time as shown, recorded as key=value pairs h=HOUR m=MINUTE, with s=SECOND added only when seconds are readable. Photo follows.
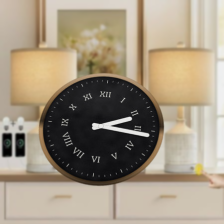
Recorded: h=2 m=16
